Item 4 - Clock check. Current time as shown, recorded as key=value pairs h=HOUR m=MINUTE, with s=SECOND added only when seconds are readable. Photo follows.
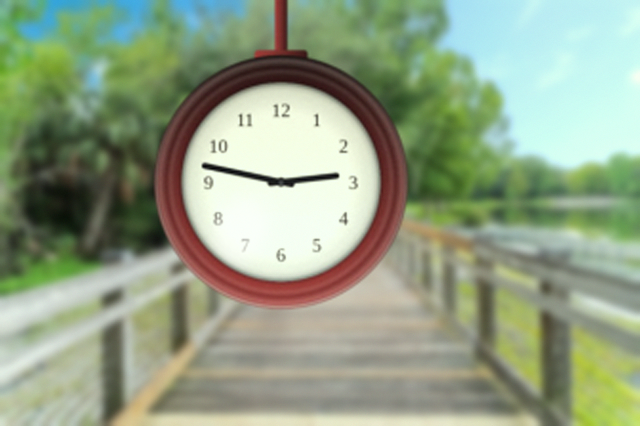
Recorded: h=2 m=47
